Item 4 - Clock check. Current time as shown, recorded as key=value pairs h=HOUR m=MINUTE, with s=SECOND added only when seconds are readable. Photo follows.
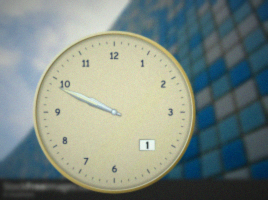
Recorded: h=9 m=49
